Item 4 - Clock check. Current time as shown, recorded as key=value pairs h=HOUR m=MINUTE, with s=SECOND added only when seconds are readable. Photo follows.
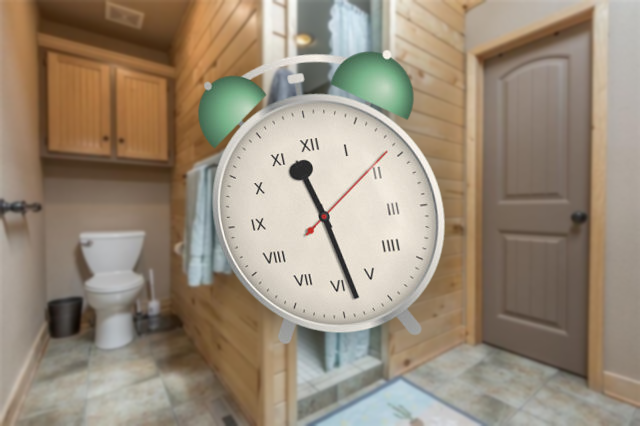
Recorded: h=11 m=28 s=9
